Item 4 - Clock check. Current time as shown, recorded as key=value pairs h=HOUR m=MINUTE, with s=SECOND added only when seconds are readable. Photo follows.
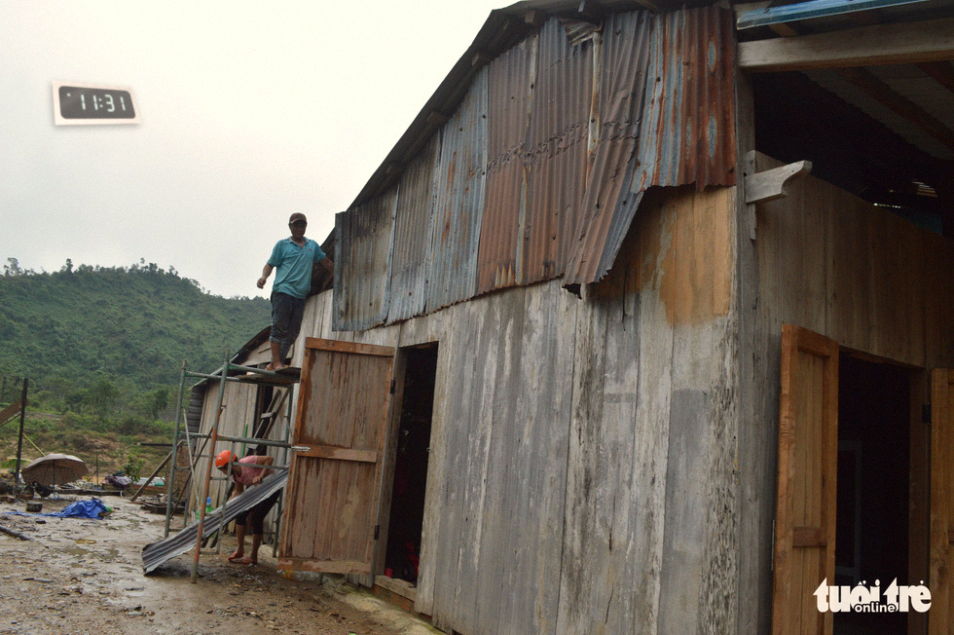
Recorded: h=11 m=31
